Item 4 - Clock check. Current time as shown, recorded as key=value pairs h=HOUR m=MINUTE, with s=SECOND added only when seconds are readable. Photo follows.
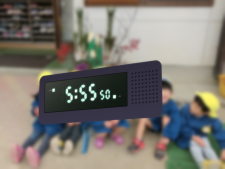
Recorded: h=5 m=55 s=50
